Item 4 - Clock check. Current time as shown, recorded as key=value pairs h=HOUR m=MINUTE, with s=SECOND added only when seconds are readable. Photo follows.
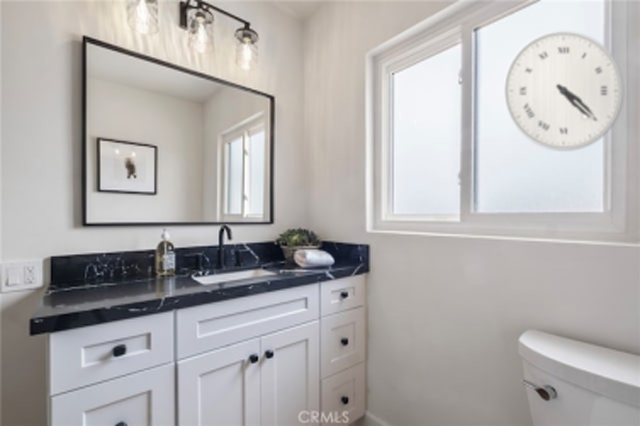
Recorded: h=4 m=22
